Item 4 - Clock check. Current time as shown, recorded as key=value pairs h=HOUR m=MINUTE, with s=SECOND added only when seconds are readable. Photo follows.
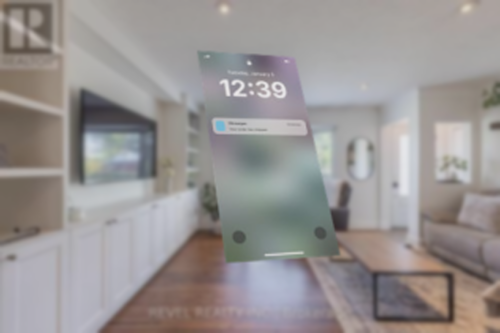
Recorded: h=12 m=39
